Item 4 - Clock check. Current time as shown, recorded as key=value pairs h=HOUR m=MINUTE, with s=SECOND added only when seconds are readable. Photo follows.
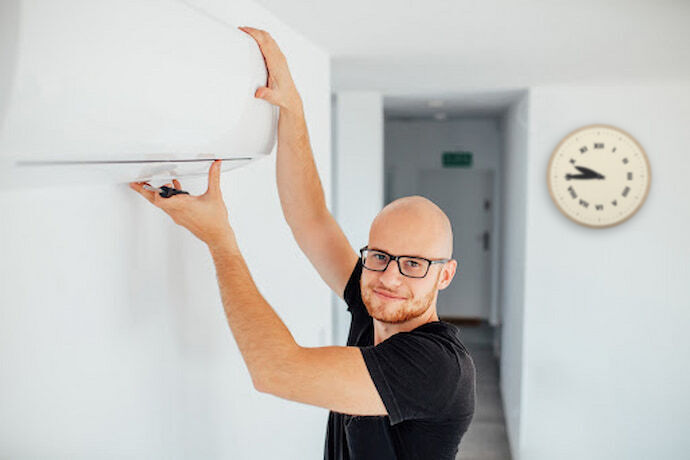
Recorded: h=9 m=45
